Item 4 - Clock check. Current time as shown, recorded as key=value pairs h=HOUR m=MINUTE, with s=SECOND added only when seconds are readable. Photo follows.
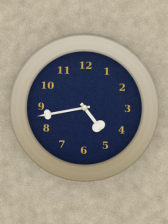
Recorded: h=4 m=43
